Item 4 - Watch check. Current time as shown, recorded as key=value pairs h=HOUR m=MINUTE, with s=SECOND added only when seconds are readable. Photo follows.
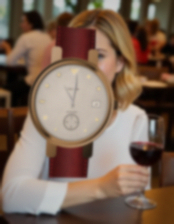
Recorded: h=11 m=1
